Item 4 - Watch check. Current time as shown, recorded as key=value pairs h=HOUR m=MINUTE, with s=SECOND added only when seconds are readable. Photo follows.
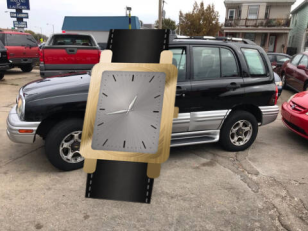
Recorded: h=12 m=43
